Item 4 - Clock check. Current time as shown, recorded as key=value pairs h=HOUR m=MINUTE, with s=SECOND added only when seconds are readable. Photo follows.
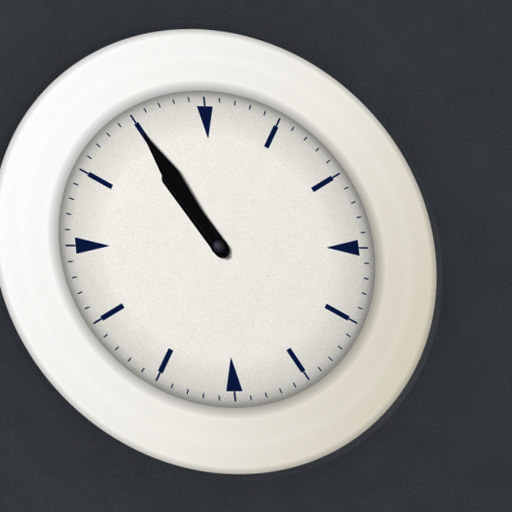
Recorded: h=10 m=55
